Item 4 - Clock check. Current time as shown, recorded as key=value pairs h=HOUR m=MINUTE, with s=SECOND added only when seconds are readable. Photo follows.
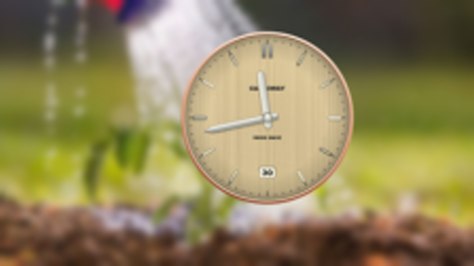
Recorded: h=11 m=43
